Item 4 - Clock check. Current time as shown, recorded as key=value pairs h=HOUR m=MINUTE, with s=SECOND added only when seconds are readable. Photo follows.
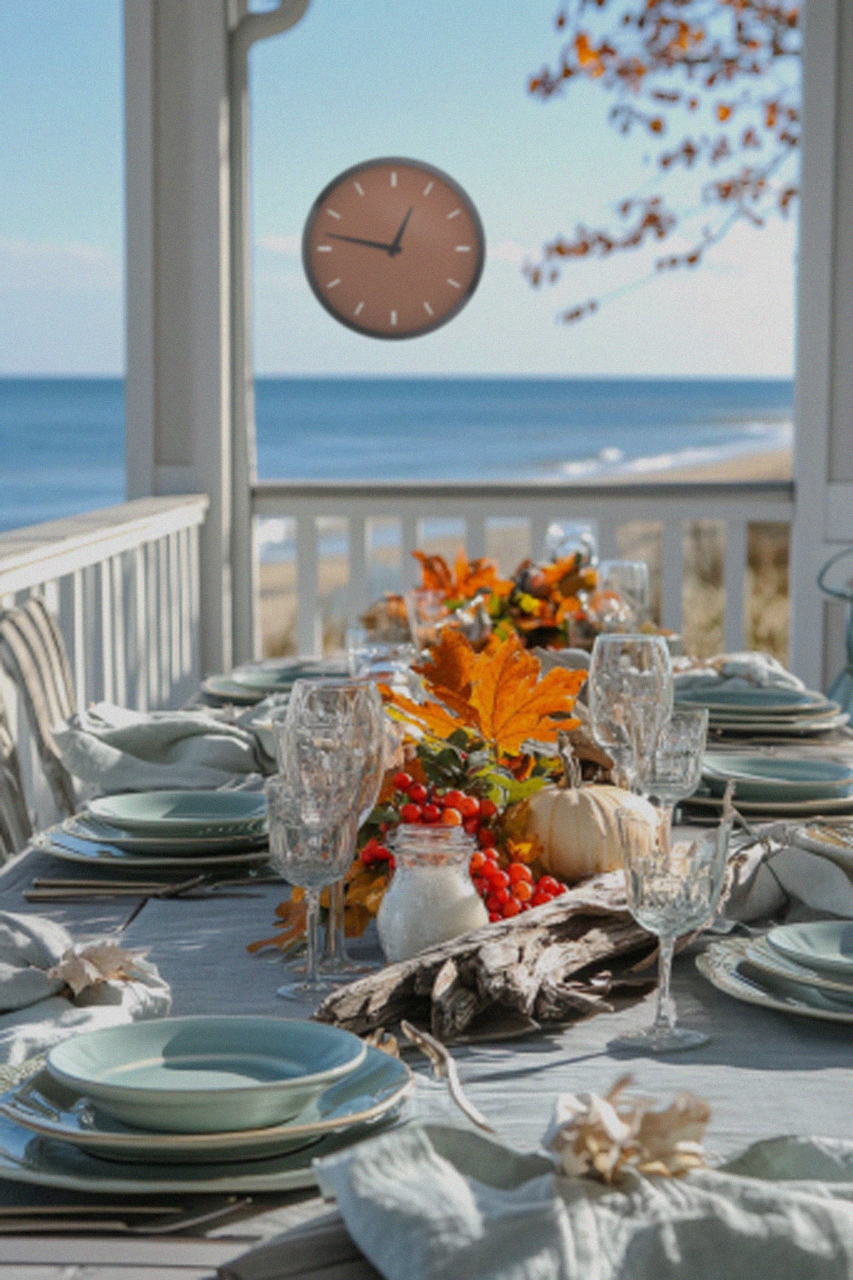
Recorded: h=12 m=47
